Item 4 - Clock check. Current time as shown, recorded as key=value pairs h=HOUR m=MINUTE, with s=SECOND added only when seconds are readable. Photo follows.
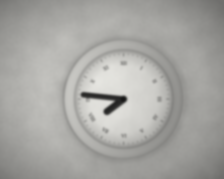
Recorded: h=7 m=46
